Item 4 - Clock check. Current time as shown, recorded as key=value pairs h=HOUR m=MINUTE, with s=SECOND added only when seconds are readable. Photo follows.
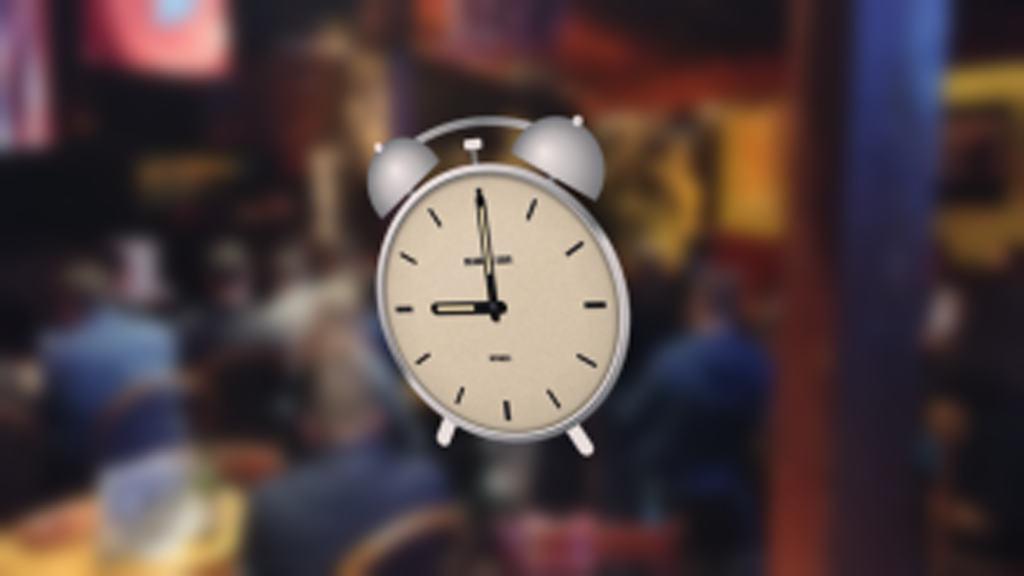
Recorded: h=9 m=0
